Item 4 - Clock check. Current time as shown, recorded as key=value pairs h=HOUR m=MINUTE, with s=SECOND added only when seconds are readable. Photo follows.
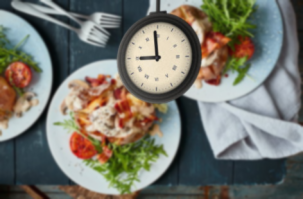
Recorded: h=8 m=59
